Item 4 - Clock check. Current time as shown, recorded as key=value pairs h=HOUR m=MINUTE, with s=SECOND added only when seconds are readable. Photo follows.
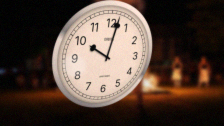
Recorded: h=10 m=2
